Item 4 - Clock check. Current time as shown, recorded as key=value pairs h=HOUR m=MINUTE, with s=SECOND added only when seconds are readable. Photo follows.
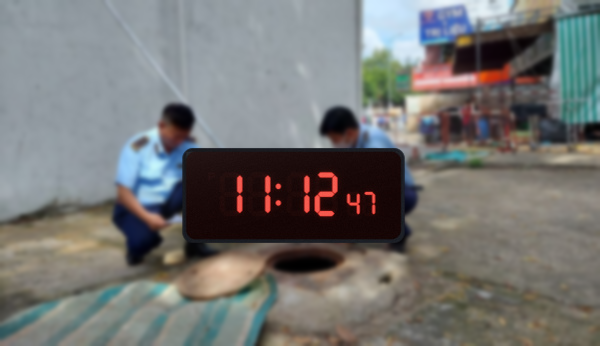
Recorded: h=11 m=12 s=47
